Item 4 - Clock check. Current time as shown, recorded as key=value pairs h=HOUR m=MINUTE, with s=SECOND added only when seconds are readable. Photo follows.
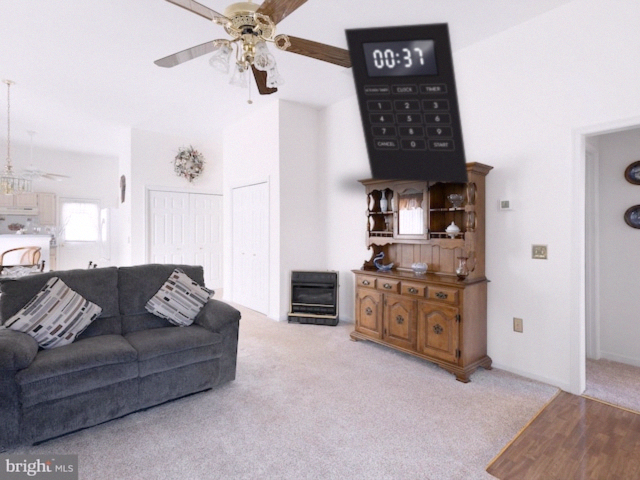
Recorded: h=0 m=37
